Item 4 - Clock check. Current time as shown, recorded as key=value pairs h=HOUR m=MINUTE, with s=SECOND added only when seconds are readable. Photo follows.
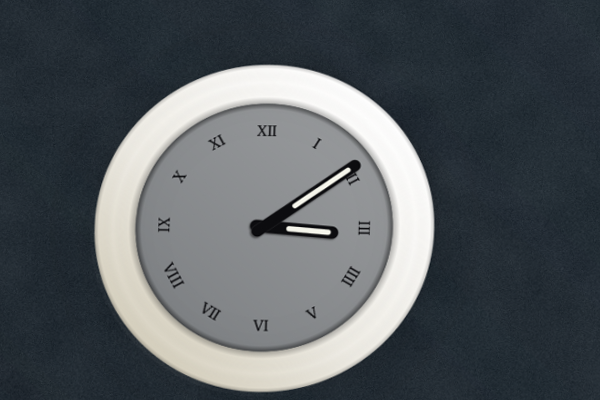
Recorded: h=3 m=9
